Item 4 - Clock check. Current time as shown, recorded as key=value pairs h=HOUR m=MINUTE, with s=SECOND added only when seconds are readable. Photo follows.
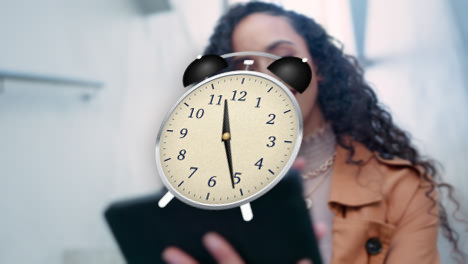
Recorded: h=11 m=26
